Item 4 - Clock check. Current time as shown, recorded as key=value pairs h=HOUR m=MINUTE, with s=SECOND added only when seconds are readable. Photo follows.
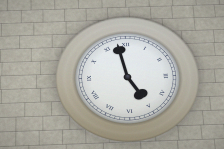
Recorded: h=4 m=58
